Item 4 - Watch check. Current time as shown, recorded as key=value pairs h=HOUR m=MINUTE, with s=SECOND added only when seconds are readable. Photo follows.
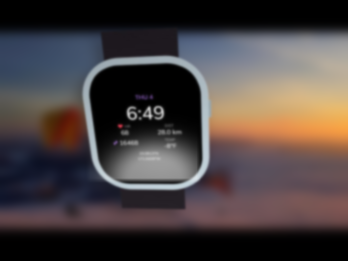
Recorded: h=6 m=49
